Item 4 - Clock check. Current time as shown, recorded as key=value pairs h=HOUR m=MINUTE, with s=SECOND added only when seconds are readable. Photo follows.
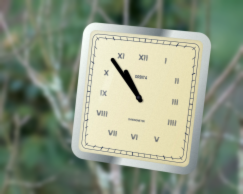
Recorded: h=10 m=53
